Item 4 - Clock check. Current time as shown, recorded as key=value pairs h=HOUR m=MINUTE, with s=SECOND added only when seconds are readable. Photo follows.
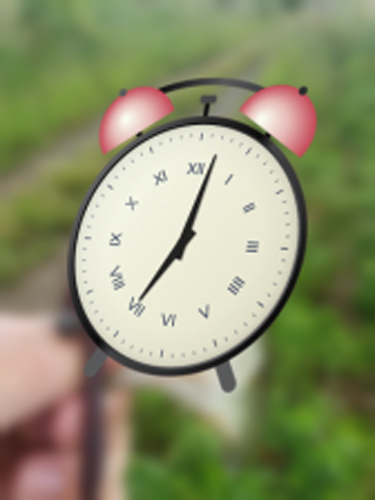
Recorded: h=7 m=2
